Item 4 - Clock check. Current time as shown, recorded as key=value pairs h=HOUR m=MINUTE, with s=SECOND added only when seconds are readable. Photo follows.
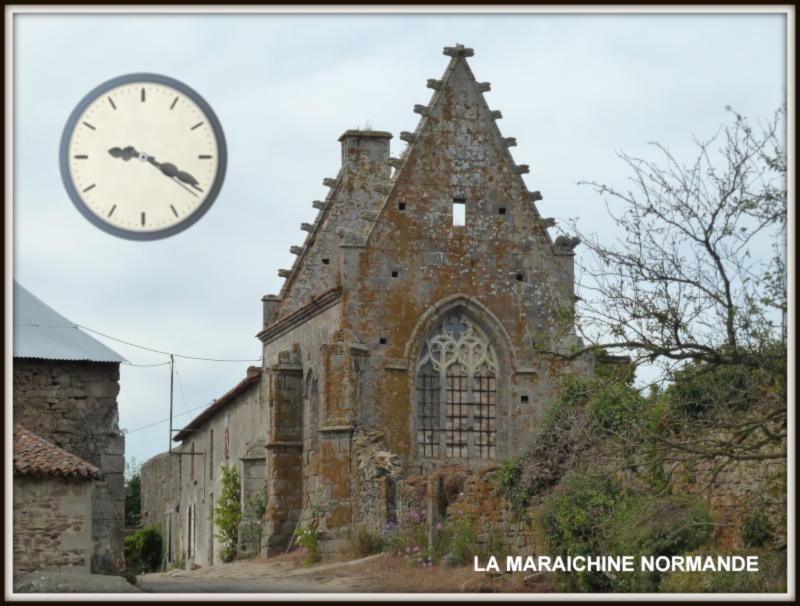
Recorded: h=9 m=19 s=21
